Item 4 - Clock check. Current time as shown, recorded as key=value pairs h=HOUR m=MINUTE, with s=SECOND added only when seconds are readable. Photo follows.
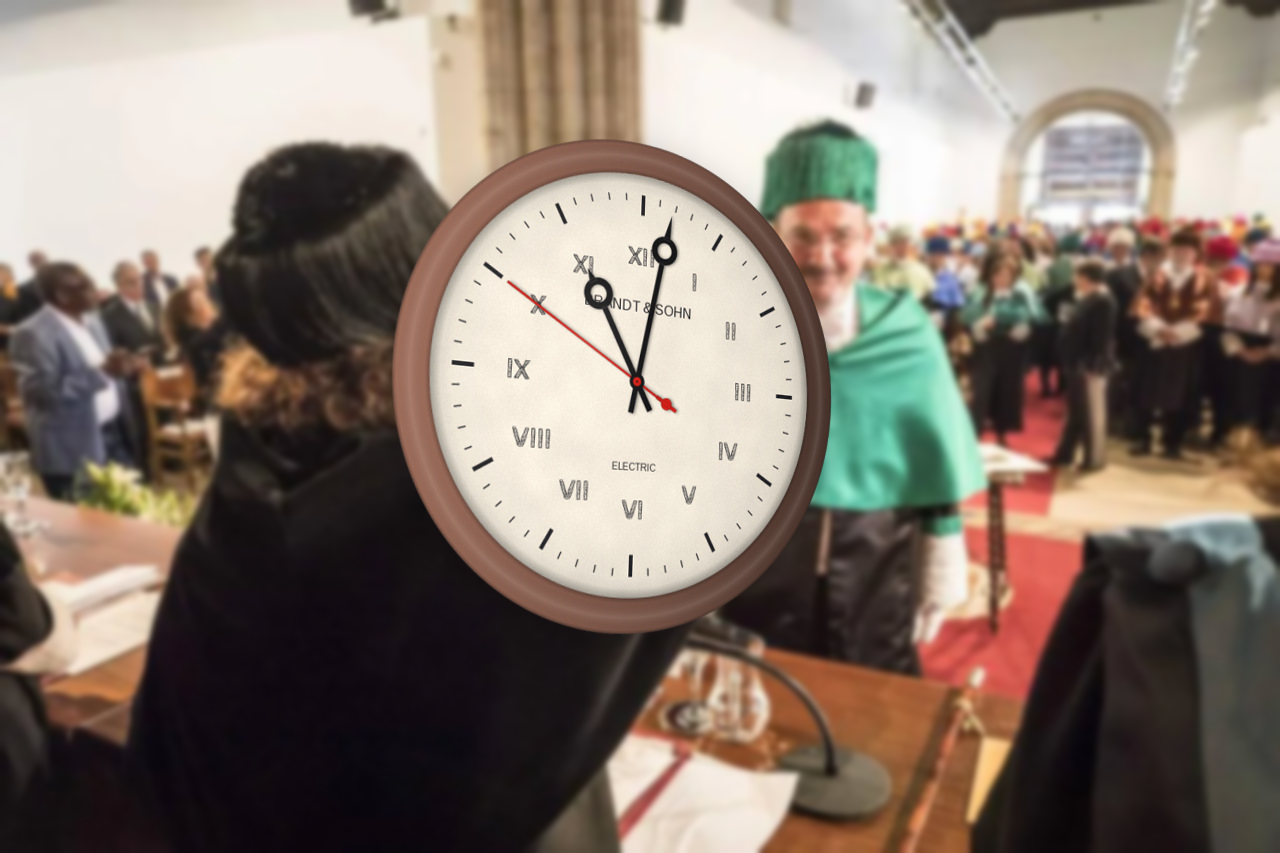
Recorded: h=11 m=1 s=50
